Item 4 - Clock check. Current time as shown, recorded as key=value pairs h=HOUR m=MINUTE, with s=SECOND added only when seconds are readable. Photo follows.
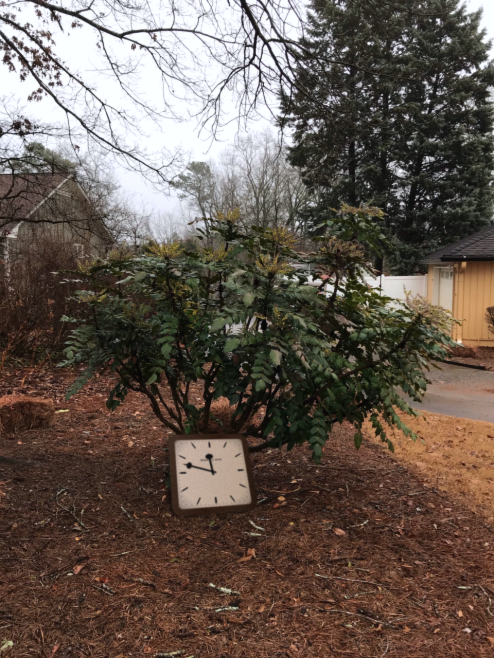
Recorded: h=11 m=48
